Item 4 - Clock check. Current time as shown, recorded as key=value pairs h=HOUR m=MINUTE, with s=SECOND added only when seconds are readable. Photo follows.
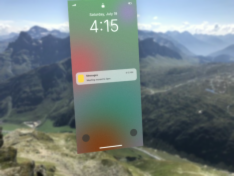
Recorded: h=4 m=15
